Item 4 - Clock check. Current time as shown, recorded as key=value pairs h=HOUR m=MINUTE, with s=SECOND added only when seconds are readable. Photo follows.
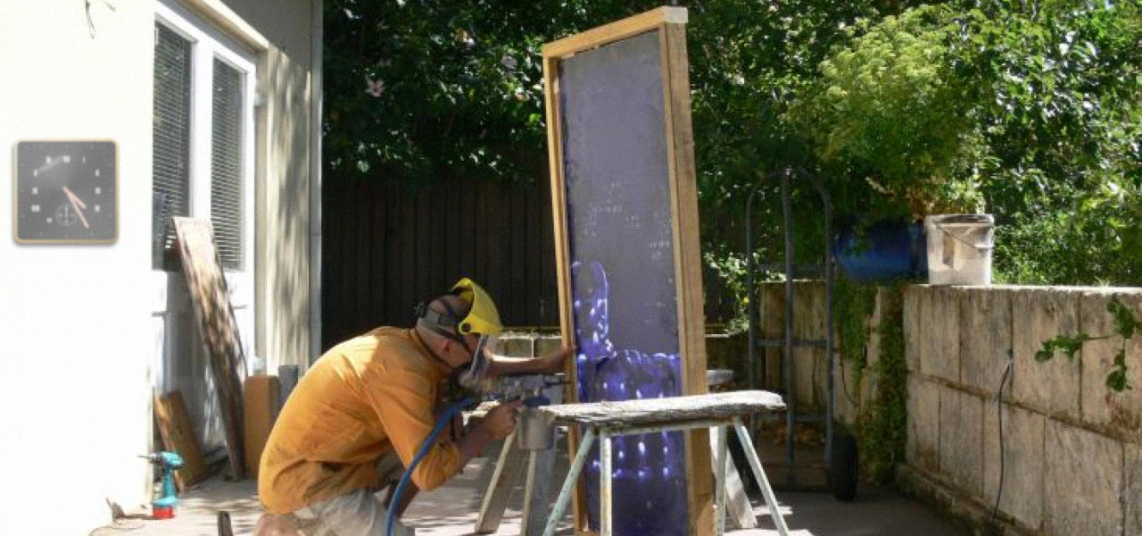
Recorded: h=4 m=25
